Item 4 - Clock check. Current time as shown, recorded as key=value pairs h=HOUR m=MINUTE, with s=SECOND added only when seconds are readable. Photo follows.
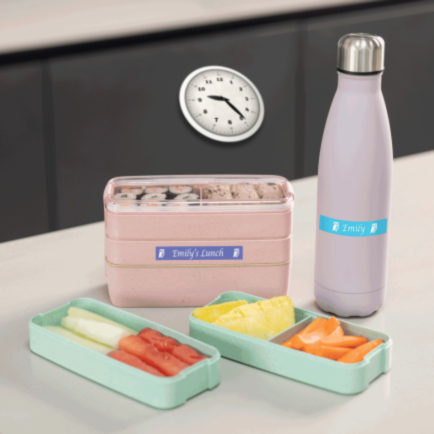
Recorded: h=9 m=24
